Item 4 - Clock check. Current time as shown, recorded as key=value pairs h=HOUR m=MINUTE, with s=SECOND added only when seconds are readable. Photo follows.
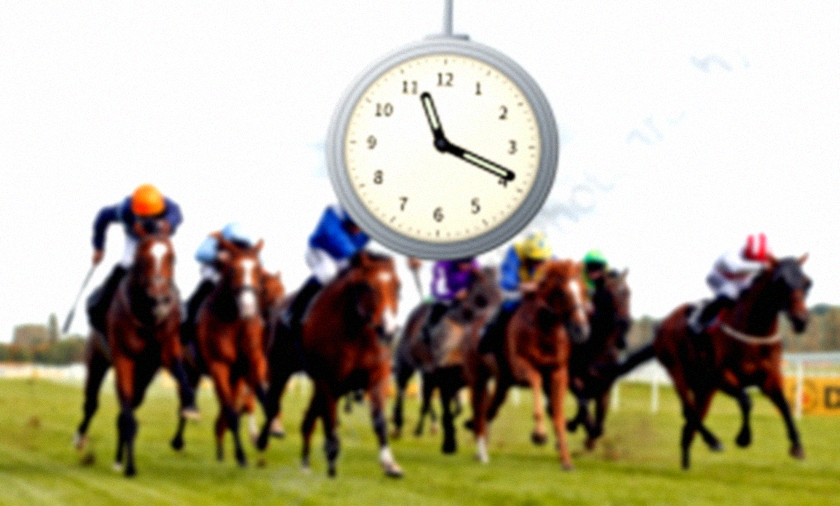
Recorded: h=11 m=19
